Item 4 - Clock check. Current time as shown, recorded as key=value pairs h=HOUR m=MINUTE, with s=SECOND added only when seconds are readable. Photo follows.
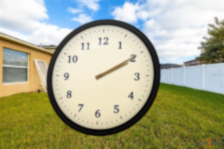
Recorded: h=2 m=10
